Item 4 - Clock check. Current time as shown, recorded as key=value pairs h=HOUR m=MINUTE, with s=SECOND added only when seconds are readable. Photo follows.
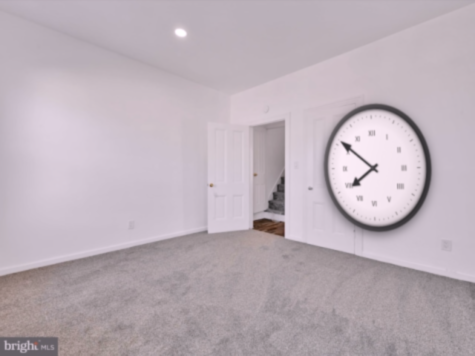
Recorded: h=7 m=51
